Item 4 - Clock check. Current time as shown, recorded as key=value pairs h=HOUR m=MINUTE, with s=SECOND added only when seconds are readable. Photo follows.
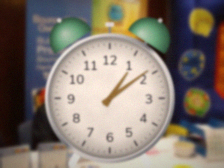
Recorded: h=1 m=9
